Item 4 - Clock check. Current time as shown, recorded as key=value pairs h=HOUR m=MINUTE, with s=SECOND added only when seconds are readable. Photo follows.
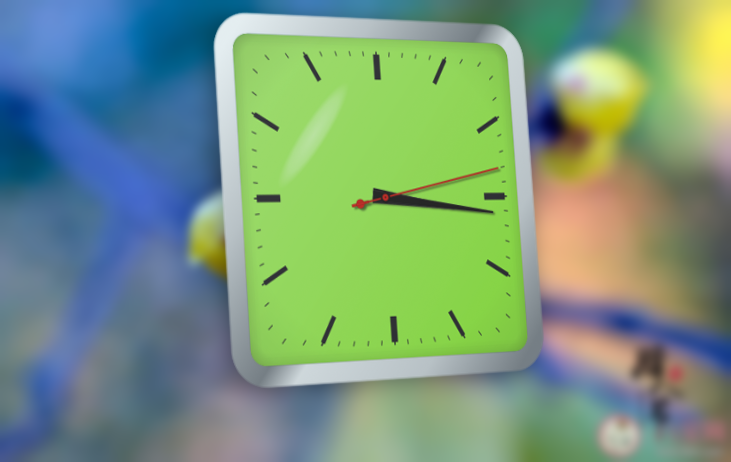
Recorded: h=3 m=16 s=13
